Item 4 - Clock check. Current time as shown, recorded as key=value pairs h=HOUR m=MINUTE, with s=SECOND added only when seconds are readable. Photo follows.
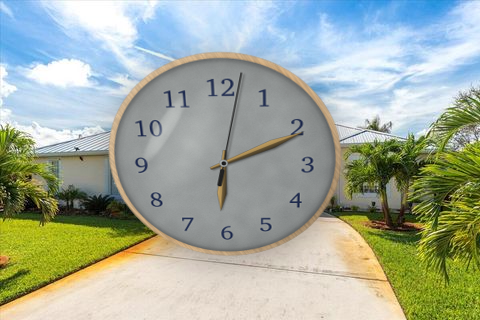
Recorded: h=6 m=11 s=2
